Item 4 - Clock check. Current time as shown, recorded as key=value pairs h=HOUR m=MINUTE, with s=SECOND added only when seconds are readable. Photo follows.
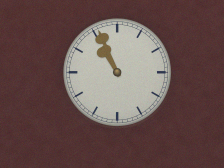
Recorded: h=10 m=56
